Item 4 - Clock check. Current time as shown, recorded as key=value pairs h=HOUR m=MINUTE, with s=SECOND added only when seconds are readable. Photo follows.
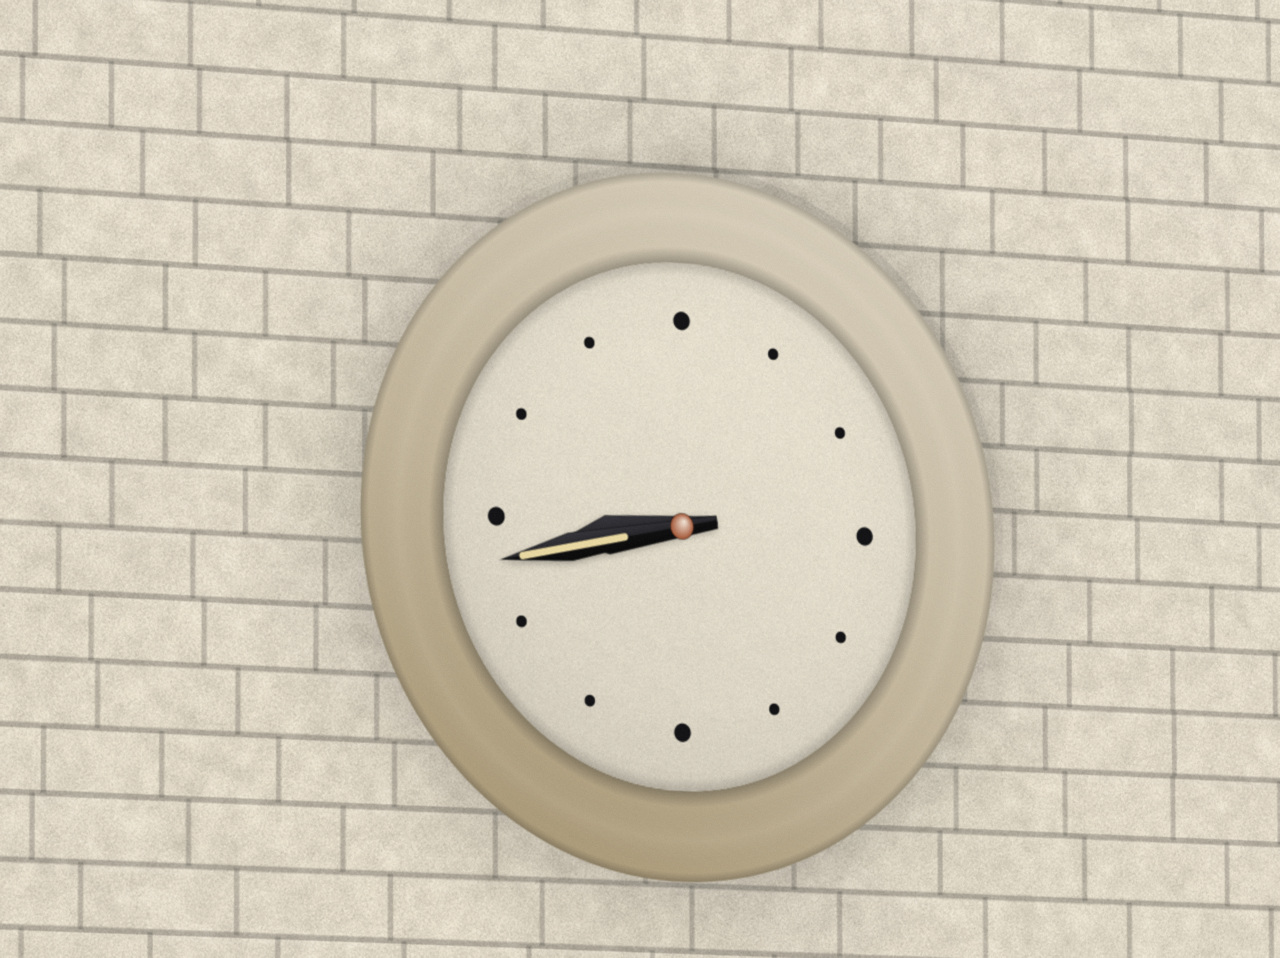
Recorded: h=8 m=43
